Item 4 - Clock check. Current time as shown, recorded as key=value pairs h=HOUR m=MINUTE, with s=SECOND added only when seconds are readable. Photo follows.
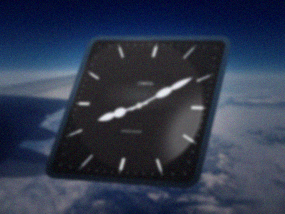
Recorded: h=8 m=9
